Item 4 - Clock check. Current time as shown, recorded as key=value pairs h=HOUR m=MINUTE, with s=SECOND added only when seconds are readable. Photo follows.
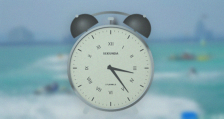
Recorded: h=3 m=24
